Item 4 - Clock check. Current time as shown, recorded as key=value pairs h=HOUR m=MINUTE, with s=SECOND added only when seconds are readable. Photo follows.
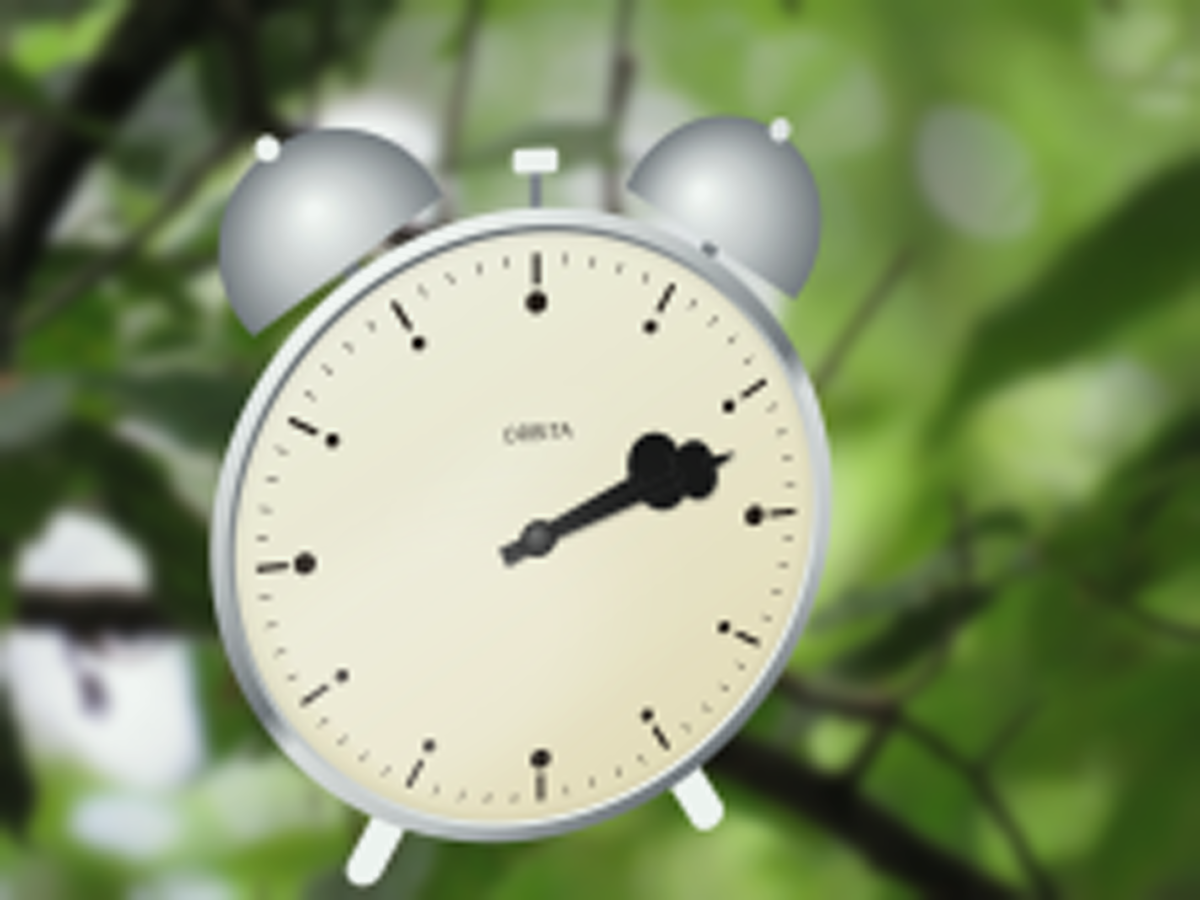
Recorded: h=2 m=12
